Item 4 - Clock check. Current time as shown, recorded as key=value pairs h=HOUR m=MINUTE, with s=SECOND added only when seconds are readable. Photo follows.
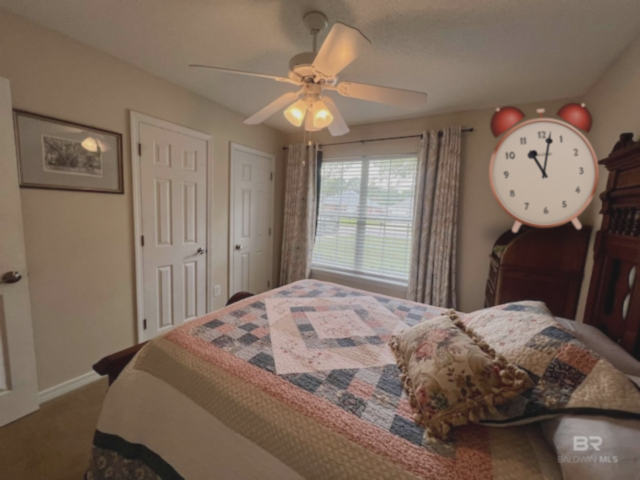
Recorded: h=11 m=2
